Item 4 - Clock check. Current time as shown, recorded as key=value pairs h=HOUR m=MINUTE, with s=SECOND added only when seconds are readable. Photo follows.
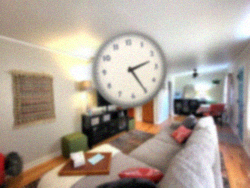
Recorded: h=2 m=25
